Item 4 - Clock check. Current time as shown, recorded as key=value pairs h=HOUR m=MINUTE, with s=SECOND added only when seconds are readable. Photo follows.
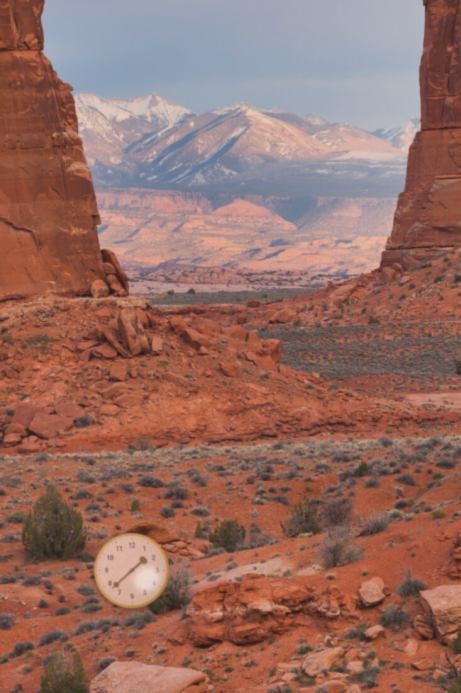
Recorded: h=1 m=38
